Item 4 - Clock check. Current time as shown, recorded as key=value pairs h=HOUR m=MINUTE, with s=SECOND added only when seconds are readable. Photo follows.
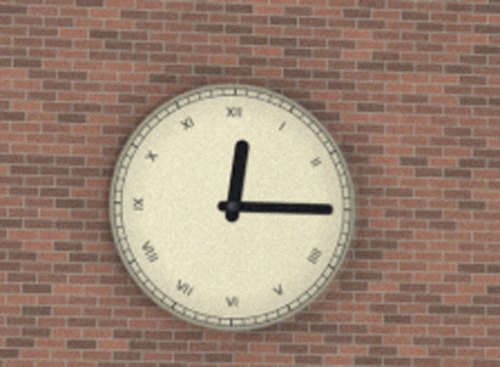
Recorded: h=12 m=15
